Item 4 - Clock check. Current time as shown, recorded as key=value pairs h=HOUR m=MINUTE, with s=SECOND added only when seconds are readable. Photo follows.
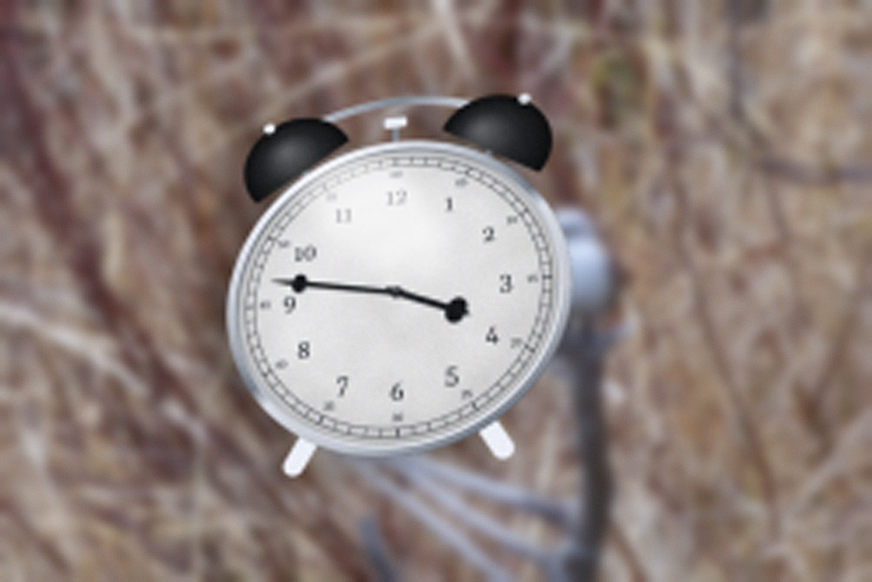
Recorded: h=3 m=47
